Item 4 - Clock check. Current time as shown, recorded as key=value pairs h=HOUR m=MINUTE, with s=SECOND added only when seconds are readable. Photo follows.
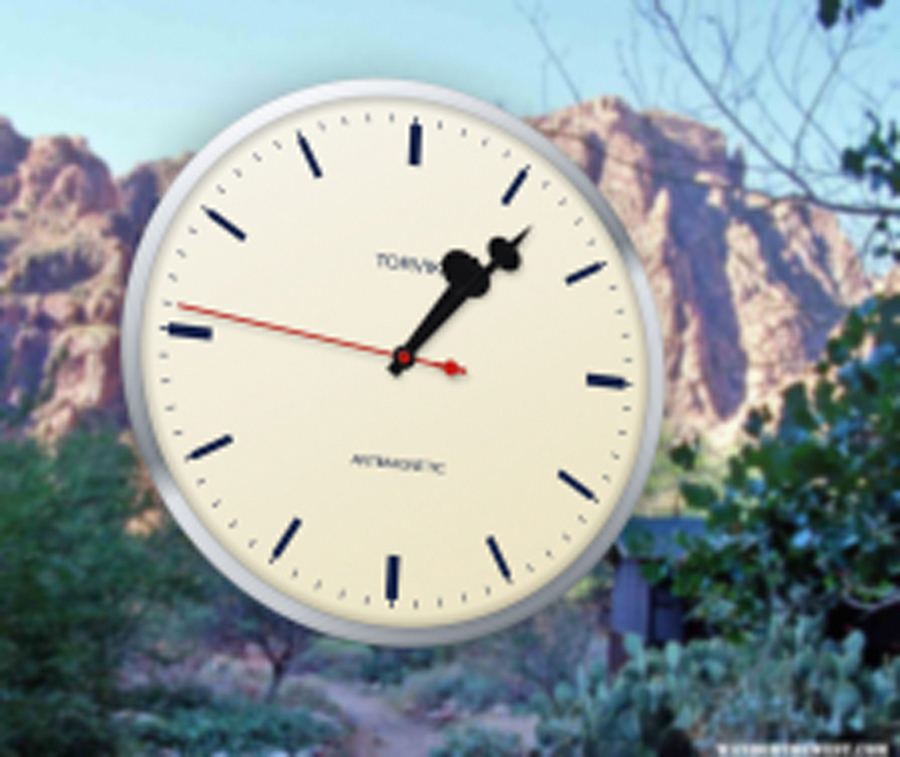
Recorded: h=1 m=6 s=46
